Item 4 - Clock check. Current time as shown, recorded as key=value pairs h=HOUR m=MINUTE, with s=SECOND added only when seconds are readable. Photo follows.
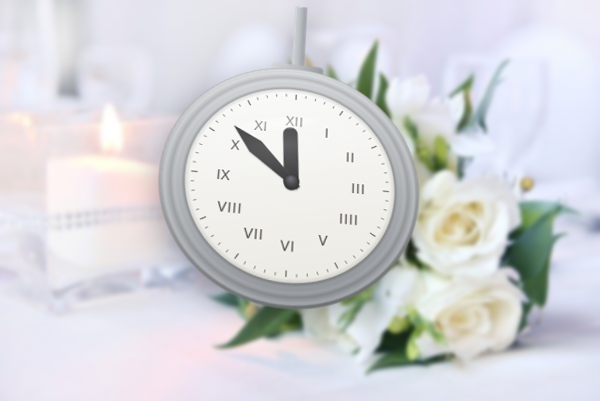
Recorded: h=11 m=52
